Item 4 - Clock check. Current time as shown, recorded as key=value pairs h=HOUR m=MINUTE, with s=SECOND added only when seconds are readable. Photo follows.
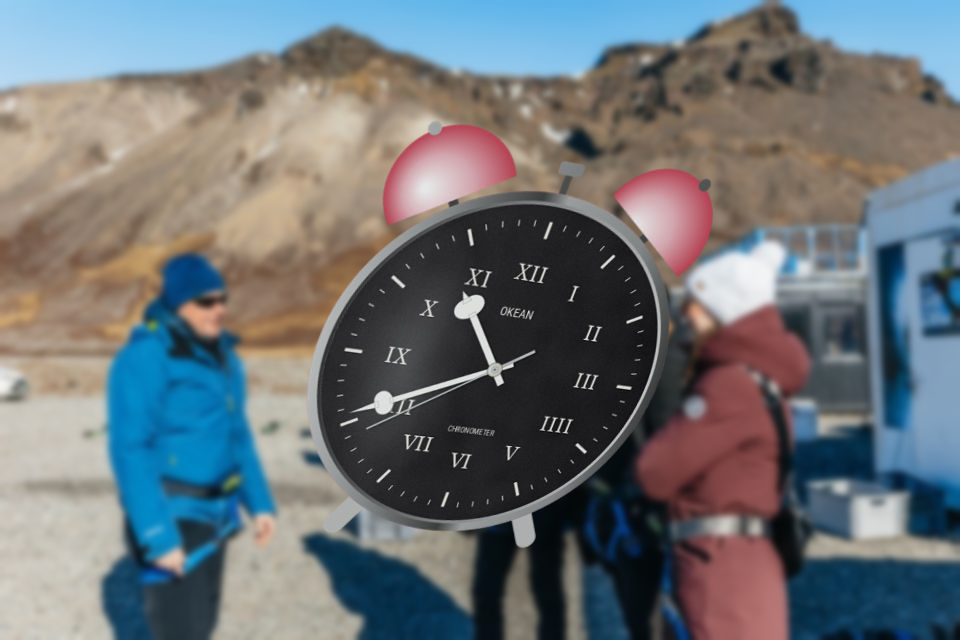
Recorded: h=10 m=40 s=39
